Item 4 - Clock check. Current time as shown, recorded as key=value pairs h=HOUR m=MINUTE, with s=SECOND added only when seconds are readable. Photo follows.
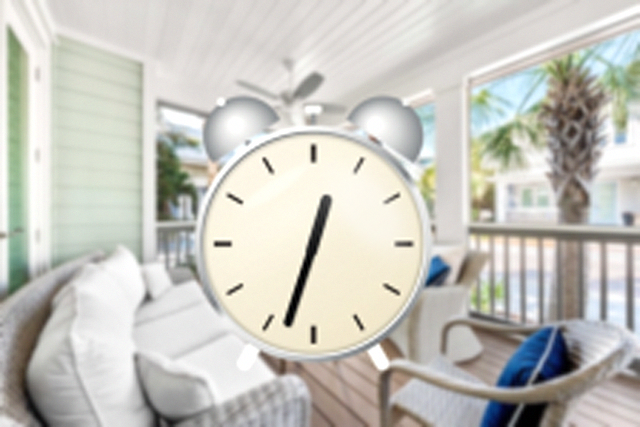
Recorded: h=12 m=33
